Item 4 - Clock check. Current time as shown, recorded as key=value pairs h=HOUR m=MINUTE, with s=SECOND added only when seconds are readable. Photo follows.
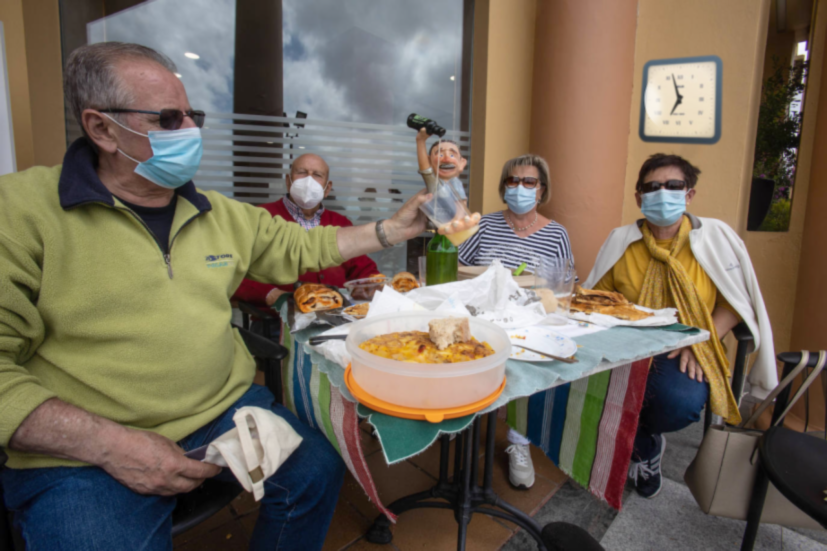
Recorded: h=6 m=57
